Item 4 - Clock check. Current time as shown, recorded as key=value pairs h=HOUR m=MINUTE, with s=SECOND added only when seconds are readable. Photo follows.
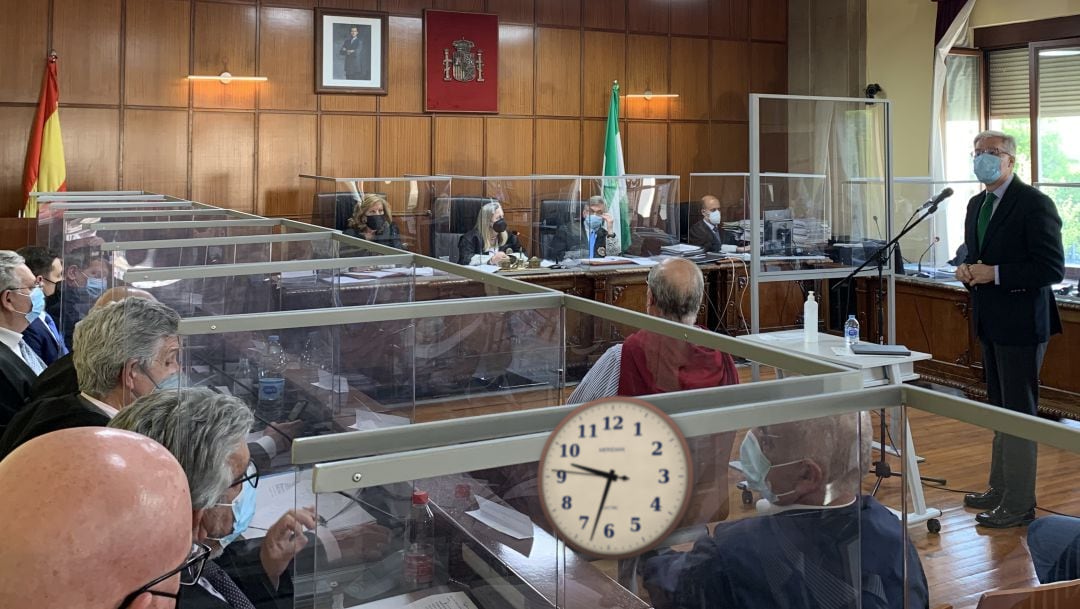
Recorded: h=9 m=32 s=46
